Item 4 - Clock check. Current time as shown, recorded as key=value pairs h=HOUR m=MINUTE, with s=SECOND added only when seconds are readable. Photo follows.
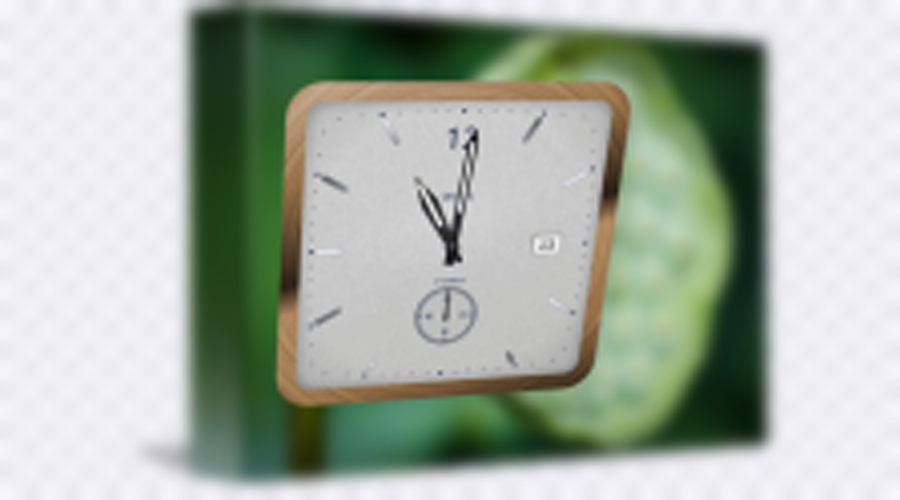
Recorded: h=11 m=1
